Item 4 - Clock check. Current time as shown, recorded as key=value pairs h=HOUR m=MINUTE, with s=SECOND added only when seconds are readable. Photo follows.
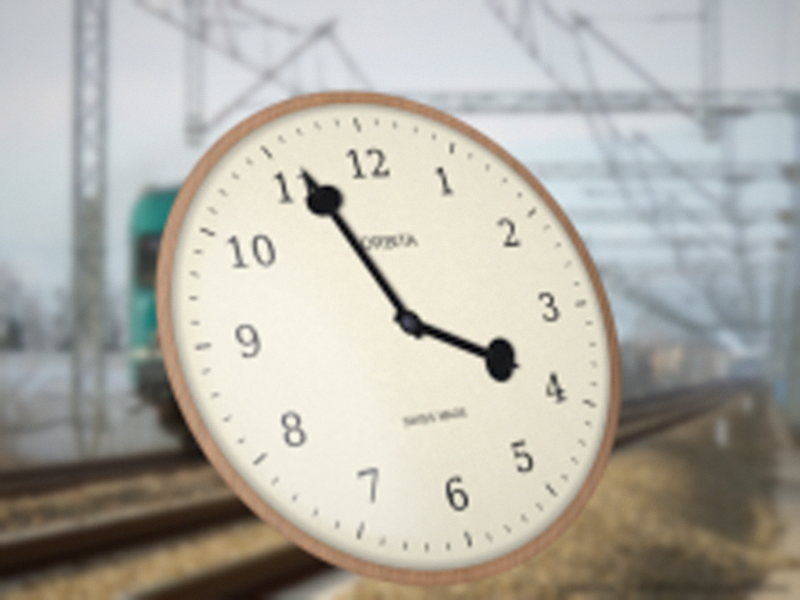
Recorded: h=3 m=56
